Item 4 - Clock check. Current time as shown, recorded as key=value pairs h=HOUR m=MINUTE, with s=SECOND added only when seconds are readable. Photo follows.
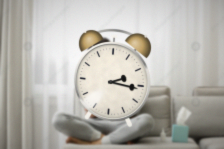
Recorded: h=2 m=16
